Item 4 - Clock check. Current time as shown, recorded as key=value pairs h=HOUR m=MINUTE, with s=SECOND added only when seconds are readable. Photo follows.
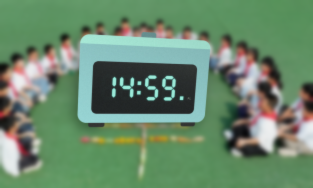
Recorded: h=14 m=59
